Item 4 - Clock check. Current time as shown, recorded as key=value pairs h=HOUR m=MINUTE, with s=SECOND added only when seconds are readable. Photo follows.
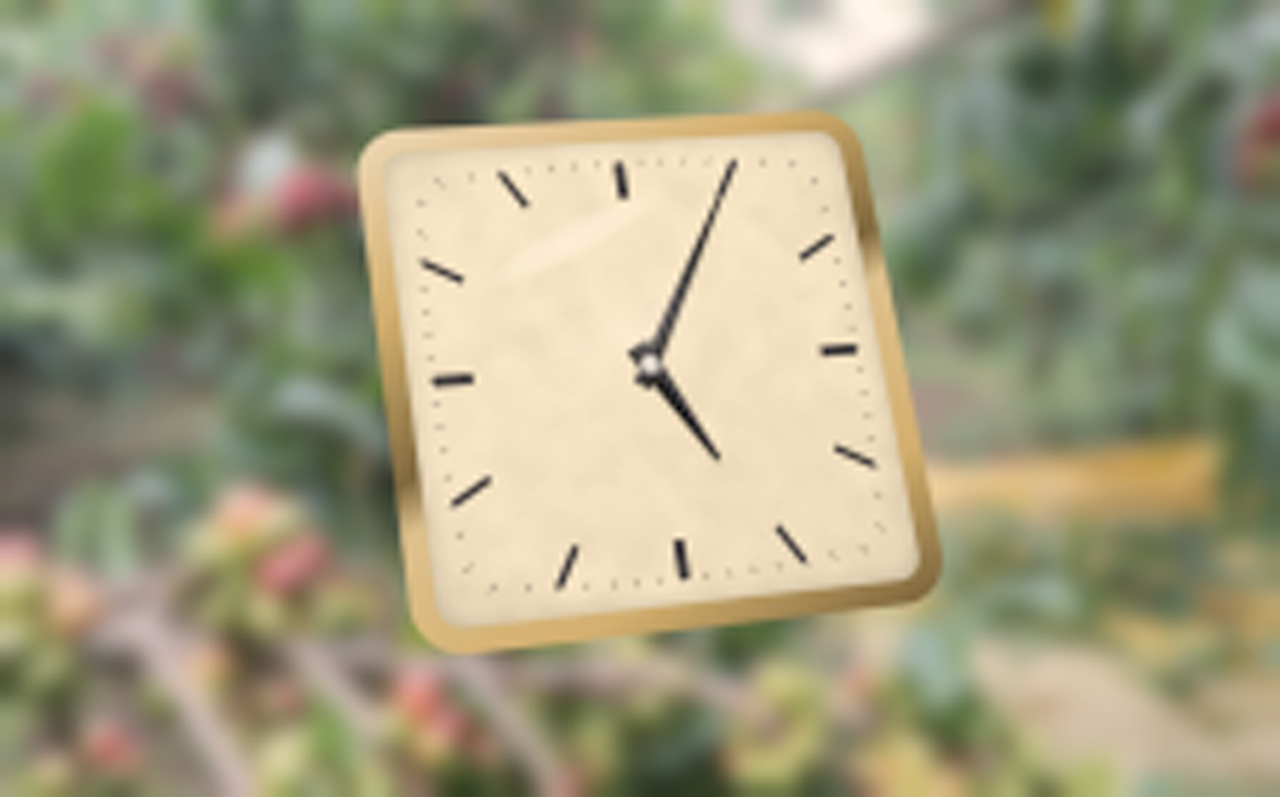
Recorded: h=5 m=5
